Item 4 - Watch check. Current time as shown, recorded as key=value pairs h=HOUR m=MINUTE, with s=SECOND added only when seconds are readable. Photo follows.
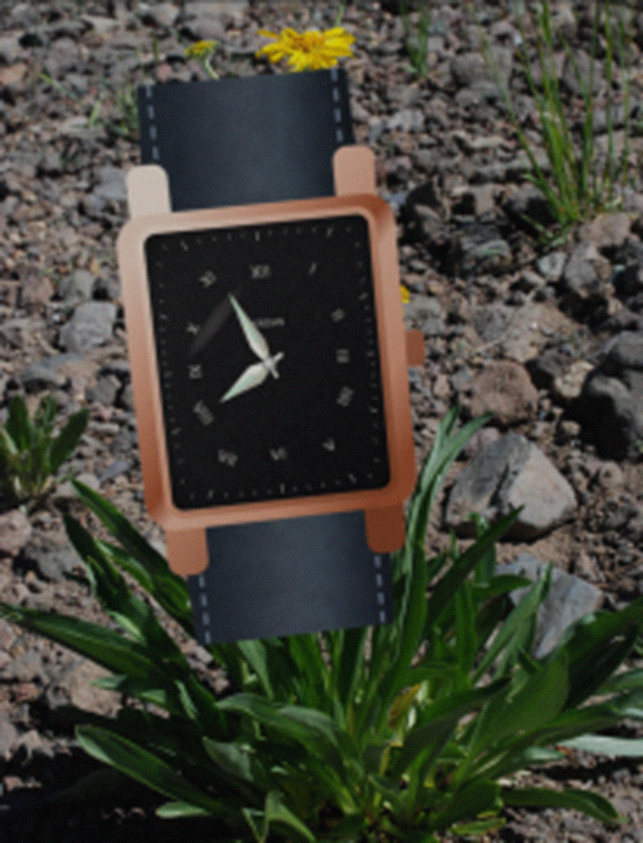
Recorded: h=7 m=56
